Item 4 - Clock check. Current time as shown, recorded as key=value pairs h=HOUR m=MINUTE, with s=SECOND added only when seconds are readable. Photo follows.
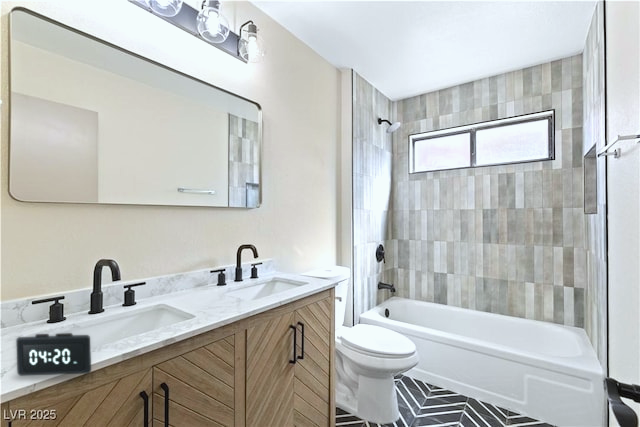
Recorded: h=4 m=20
